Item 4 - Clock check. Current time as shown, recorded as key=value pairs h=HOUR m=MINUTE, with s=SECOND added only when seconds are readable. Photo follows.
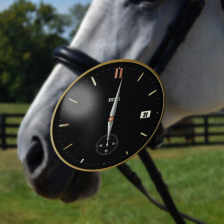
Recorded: h=6 m=1
